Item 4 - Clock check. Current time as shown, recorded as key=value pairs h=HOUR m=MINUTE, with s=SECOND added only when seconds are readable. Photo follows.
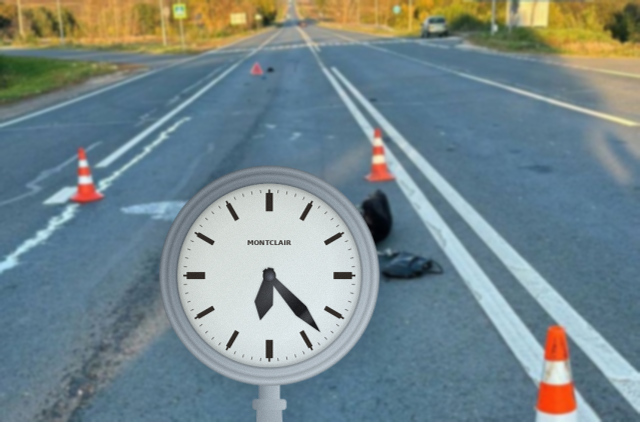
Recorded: h=6 m=23
